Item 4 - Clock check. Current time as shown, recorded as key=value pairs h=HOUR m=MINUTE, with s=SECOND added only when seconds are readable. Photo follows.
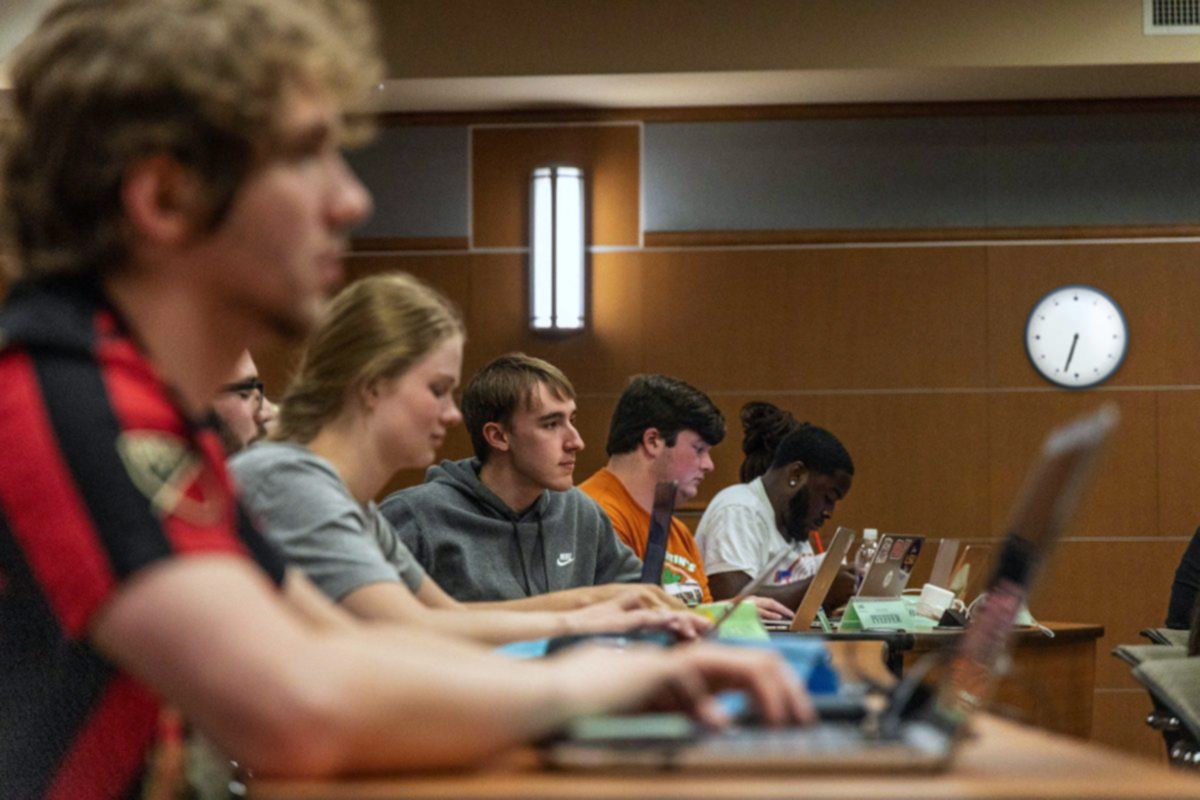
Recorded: h=6 m=33
